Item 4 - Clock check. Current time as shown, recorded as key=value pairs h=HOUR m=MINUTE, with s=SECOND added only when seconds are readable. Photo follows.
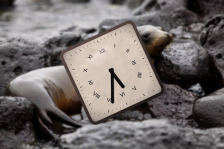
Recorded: h=5 m=34
